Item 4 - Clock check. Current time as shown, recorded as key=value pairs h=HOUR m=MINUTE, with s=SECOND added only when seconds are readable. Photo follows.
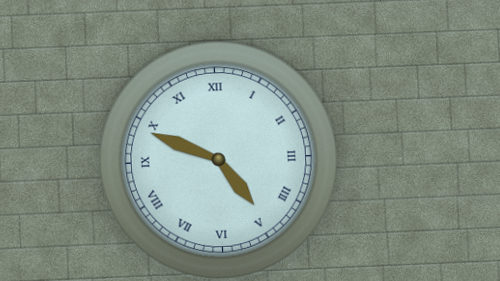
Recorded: h=4 m=49
